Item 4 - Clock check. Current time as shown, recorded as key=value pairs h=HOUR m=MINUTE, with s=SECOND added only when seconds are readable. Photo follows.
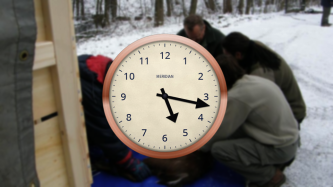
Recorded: h=5 m=17
